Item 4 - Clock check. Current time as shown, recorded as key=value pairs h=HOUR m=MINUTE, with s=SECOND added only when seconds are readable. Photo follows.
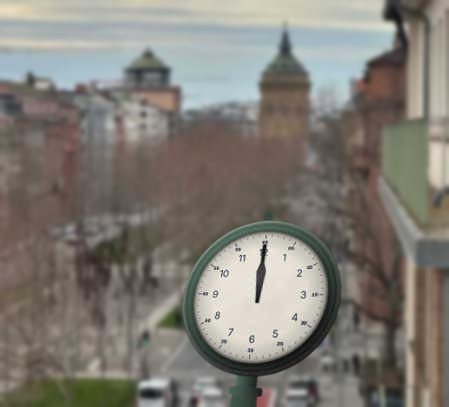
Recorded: h=12 m=0
